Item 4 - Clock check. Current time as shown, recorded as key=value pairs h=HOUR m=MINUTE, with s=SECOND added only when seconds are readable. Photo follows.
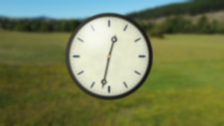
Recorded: h=12 m=32
